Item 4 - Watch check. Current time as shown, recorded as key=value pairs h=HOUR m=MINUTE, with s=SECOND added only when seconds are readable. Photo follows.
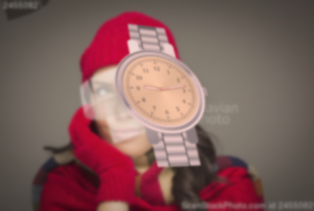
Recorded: h=9 m=13
